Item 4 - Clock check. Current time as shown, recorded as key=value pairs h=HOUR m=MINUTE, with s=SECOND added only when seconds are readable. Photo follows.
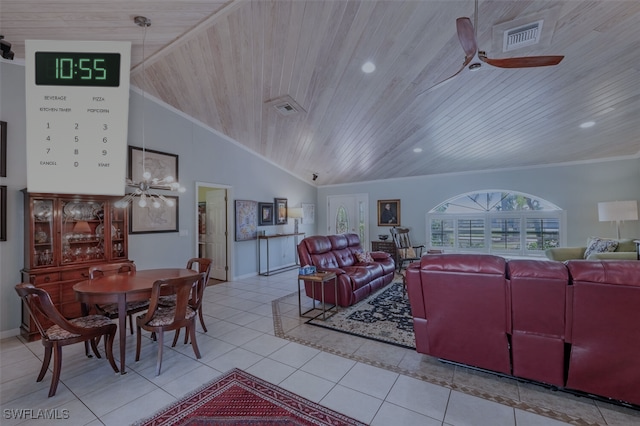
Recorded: h=10 m=55
